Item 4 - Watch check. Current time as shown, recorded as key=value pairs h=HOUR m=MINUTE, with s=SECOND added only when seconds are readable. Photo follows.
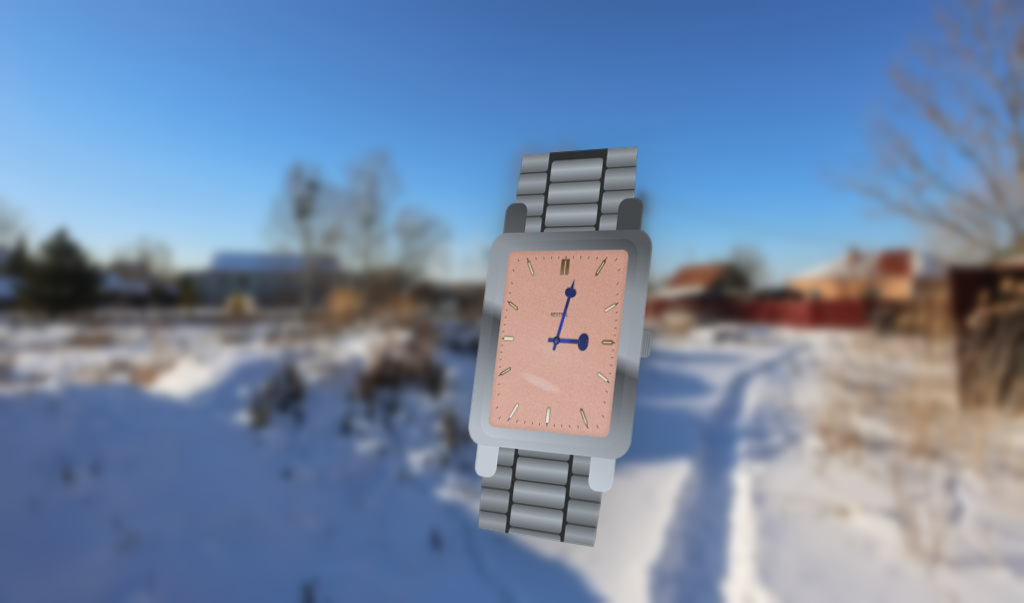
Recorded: h=3 m=2
